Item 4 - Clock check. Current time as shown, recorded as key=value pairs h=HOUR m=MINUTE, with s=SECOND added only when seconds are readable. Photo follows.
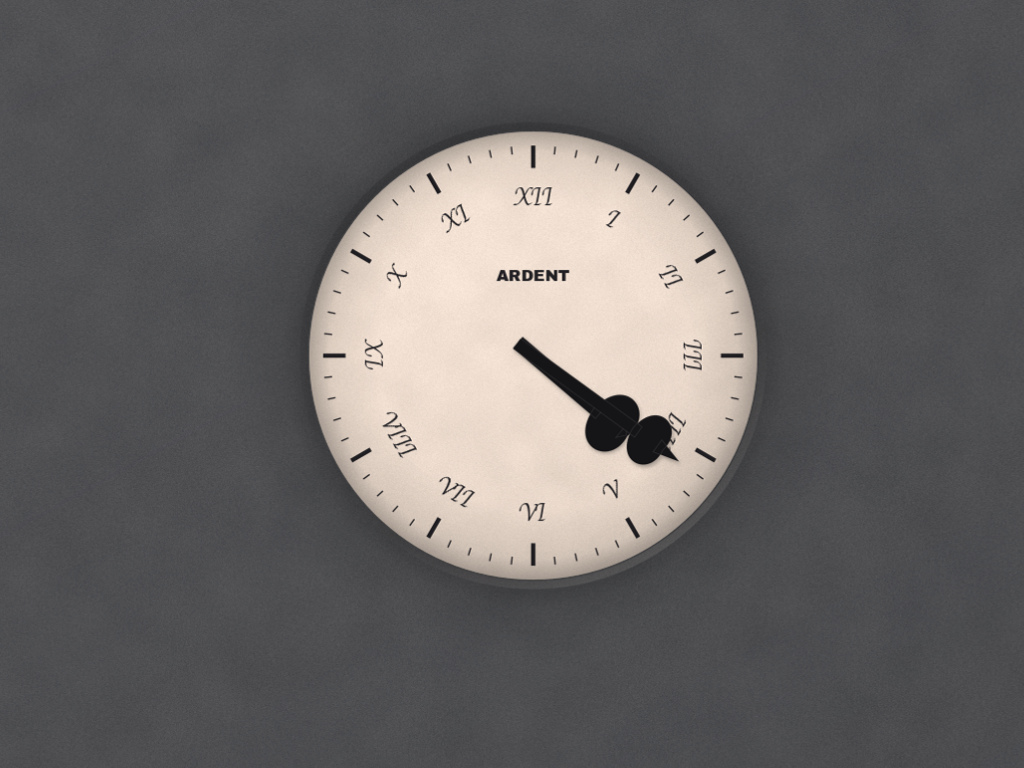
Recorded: h=4 m=21
